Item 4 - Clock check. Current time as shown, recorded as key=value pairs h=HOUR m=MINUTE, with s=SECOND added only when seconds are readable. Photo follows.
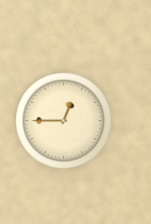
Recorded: h=12 m=45
